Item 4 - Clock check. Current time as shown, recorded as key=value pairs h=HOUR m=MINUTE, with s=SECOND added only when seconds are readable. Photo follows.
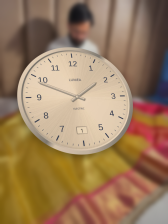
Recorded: h=1 m=49
